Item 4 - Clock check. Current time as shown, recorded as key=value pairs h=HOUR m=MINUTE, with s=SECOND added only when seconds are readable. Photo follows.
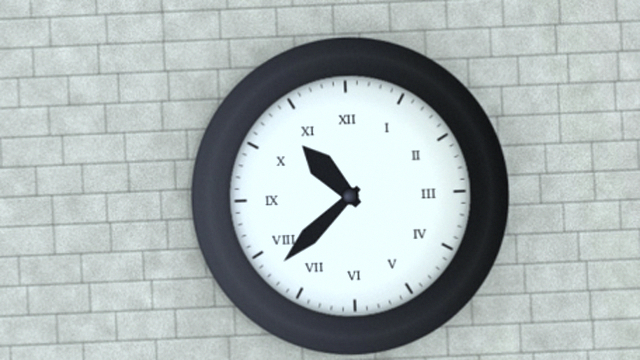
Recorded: h=10 m=38
